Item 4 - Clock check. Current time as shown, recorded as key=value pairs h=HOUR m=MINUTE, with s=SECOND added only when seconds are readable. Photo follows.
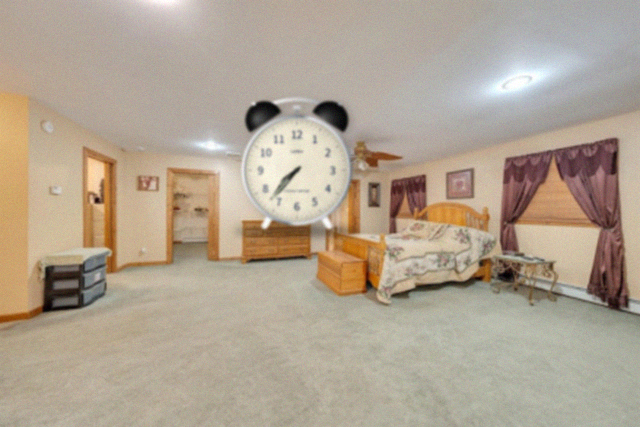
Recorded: h=7 m=37
